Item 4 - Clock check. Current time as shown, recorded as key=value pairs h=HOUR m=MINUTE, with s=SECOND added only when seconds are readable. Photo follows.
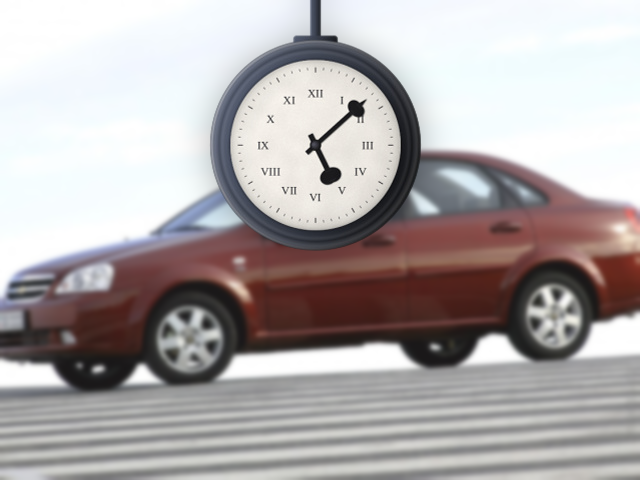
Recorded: h=5 m=8
